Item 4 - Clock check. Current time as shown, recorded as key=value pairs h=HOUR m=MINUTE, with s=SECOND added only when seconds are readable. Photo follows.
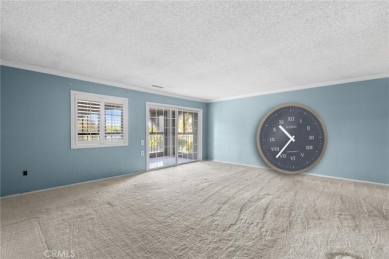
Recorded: h=10 m=37
